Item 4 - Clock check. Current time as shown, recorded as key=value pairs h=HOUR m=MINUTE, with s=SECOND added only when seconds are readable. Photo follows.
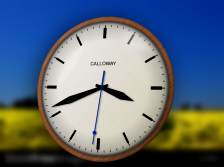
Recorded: h=3 m=41 s=31
